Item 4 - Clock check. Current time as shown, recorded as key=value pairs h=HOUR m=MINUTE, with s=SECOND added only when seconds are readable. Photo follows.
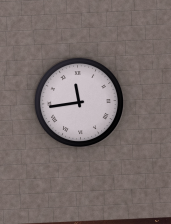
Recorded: h=11 m=44
